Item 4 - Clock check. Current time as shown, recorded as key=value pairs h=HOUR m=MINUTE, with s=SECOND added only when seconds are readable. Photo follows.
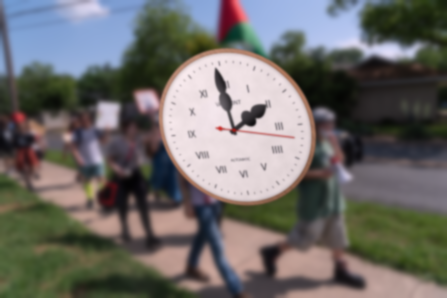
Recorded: h=1 m=59 s=17
